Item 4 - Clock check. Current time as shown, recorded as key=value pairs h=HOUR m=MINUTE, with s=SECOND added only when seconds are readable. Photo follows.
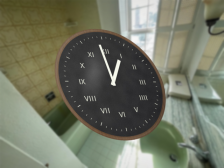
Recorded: h=12 m=59
